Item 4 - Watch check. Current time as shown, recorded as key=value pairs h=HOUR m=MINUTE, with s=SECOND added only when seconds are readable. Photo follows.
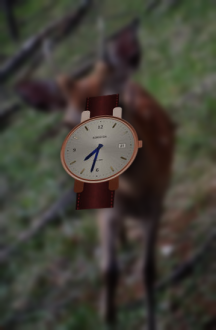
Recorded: h=7 m=32
